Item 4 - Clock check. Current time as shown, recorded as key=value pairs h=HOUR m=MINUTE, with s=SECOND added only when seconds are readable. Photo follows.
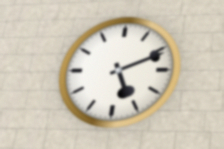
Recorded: h=5 m=11
